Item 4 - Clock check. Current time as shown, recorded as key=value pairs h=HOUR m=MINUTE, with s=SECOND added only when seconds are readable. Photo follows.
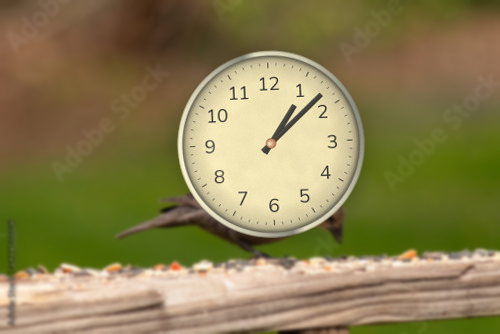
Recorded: h=1 m=8
